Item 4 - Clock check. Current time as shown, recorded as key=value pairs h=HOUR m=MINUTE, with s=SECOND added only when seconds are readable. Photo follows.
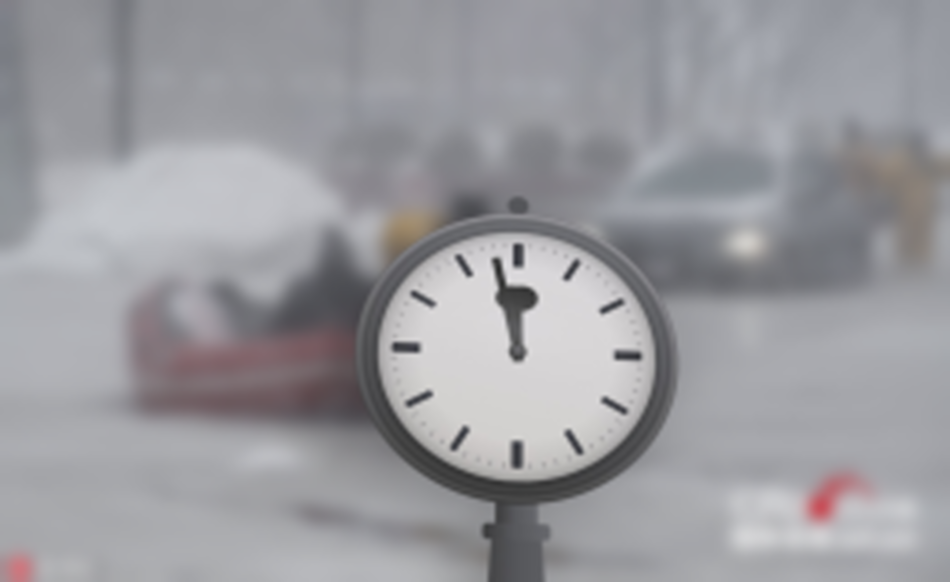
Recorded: h=11 m=58
